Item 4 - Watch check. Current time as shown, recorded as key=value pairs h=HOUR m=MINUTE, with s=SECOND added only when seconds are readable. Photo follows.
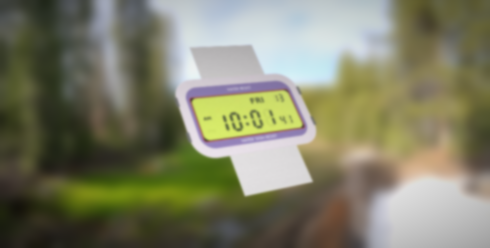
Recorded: h=10 m=1
